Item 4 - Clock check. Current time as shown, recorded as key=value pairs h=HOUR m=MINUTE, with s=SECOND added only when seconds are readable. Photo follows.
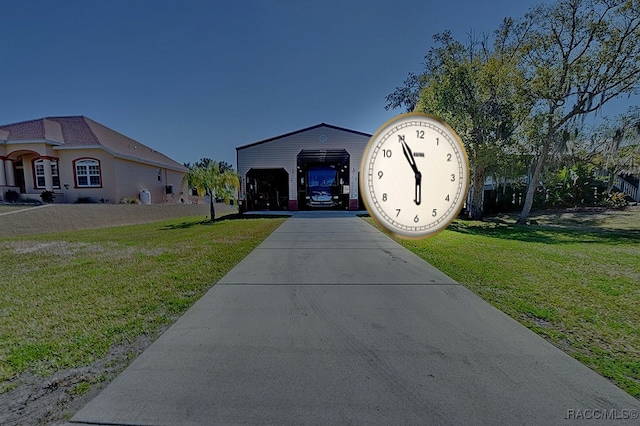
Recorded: h=5 m=55
